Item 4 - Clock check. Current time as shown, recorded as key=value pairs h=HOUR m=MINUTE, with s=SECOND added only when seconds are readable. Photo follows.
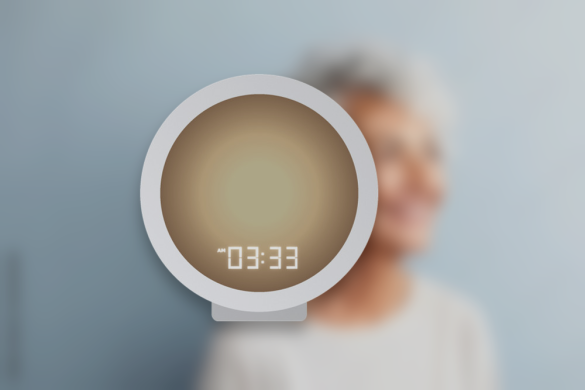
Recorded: h=3 m=33
